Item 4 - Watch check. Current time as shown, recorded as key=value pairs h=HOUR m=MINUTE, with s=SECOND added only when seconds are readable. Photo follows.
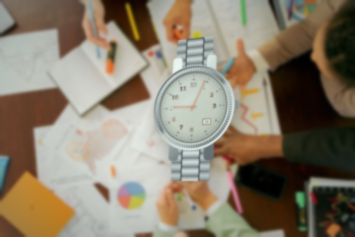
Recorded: h=9 m=4
